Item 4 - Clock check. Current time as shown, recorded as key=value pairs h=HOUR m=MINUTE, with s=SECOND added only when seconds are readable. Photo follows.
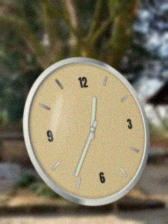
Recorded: h=12 m=36
